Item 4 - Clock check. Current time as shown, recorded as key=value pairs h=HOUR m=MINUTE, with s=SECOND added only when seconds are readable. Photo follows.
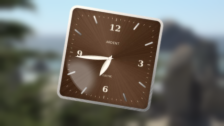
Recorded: h=6 m=44
